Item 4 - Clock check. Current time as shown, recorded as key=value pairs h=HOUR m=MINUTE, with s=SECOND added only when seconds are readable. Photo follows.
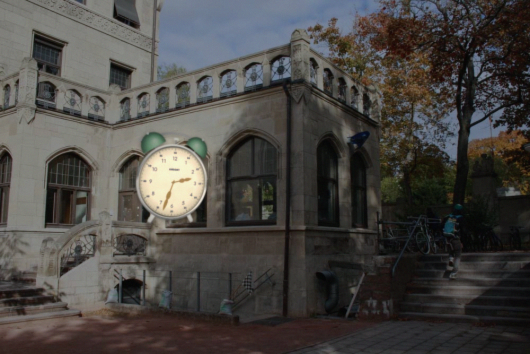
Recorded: h=2 m=33
